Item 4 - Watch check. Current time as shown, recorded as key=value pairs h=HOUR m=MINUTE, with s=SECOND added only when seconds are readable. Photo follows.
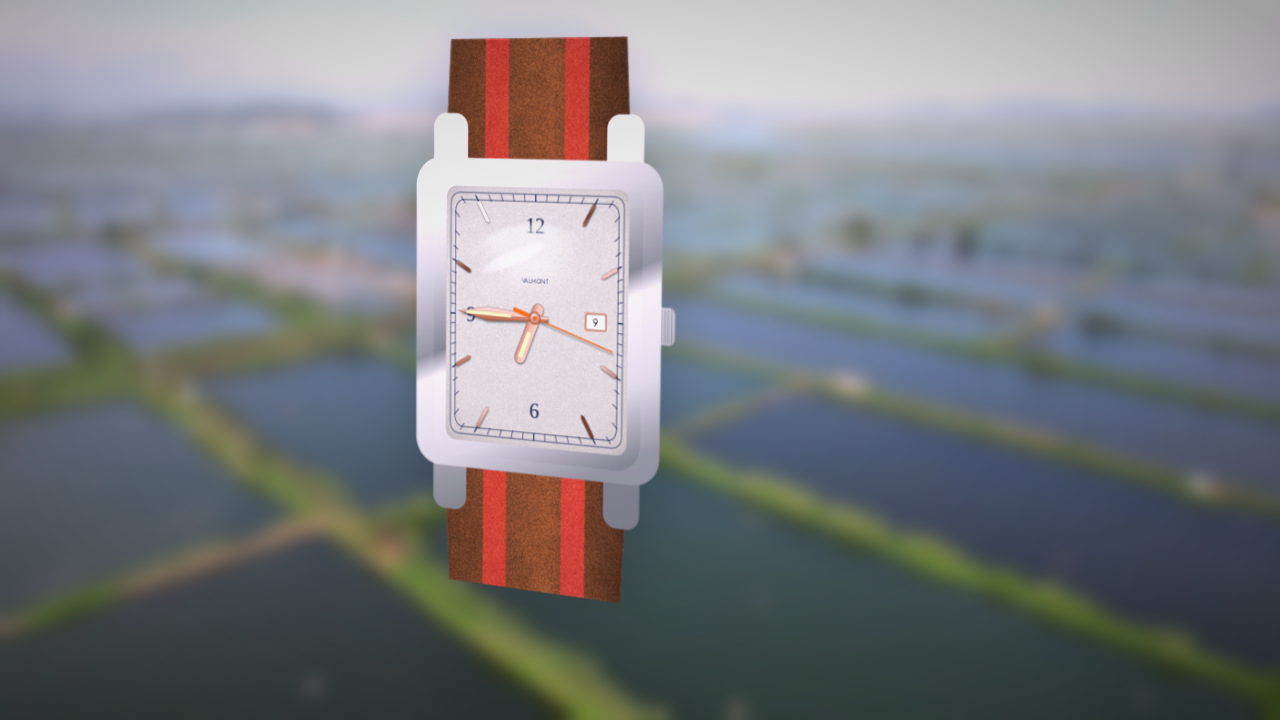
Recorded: h=6 m=45 s=18
